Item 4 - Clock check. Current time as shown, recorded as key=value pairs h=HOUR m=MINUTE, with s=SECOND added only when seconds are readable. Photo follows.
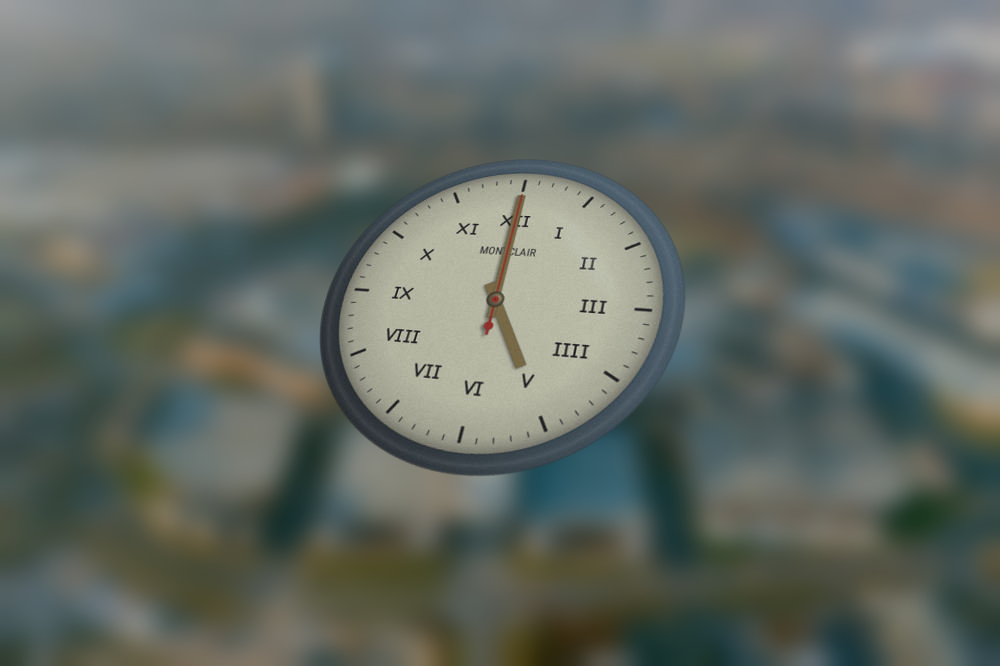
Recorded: h=5 m=0 s=0
